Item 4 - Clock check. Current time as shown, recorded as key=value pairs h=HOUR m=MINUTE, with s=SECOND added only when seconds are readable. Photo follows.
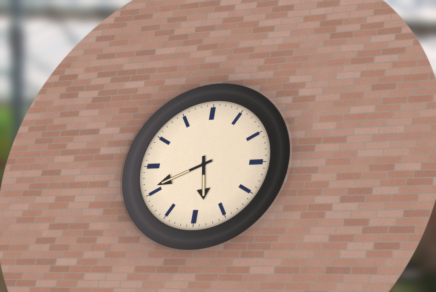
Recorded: h=5 m=41
